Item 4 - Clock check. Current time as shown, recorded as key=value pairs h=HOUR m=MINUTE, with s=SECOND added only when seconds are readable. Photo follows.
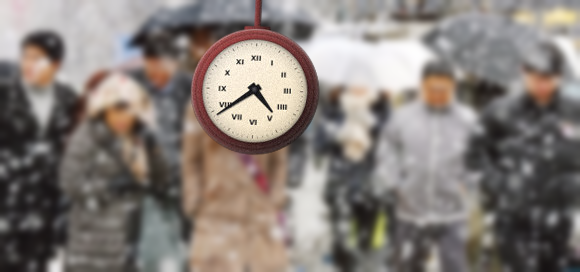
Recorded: h=4 m=39
